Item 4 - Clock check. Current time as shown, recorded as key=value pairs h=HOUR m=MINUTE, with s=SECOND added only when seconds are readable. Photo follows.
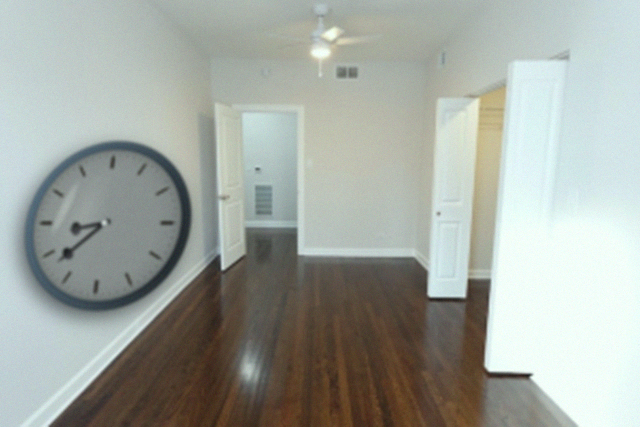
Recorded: h=8 m=38
